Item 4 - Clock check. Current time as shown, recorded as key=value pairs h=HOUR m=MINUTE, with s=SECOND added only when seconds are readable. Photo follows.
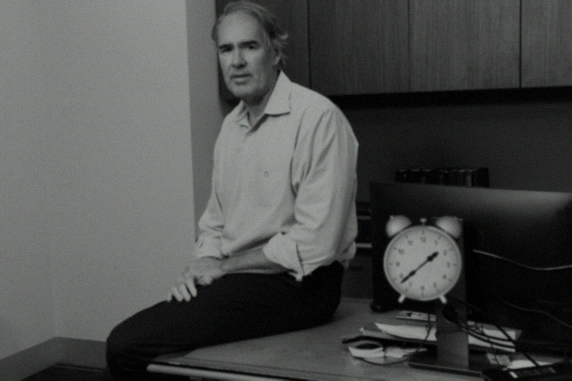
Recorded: h=1 m=38
